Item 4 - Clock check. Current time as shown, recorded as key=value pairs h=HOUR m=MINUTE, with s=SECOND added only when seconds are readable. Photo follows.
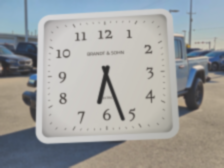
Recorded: h=6 m=27
